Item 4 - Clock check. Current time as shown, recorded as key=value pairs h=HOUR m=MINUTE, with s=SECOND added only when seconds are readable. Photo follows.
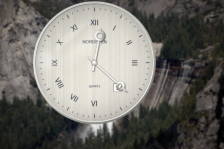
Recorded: h=12 m=22
